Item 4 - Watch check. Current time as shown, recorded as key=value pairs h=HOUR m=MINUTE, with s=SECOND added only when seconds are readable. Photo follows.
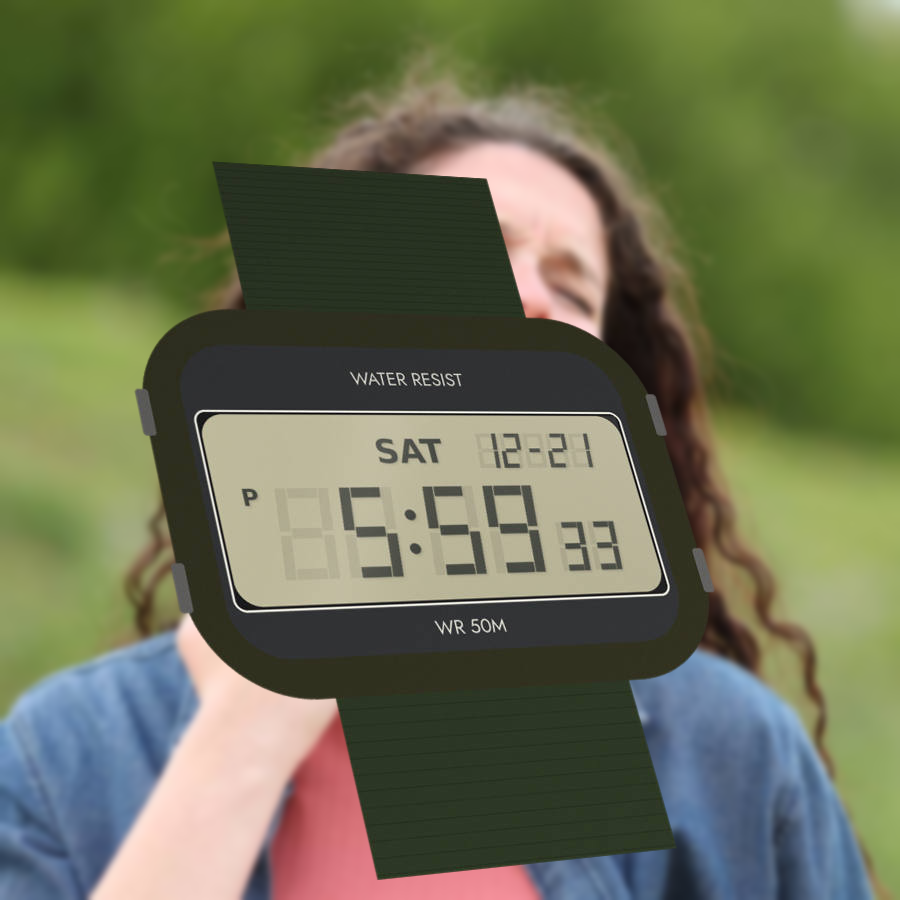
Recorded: h=5 m=59 s=33
